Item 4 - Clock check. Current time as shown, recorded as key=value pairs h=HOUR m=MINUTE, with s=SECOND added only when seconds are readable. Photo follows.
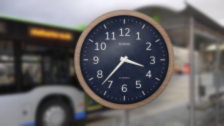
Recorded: h=3 m=37
